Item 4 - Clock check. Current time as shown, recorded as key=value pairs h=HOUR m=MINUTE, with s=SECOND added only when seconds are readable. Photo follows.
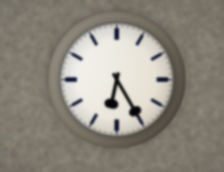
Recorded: h=6 m=25
